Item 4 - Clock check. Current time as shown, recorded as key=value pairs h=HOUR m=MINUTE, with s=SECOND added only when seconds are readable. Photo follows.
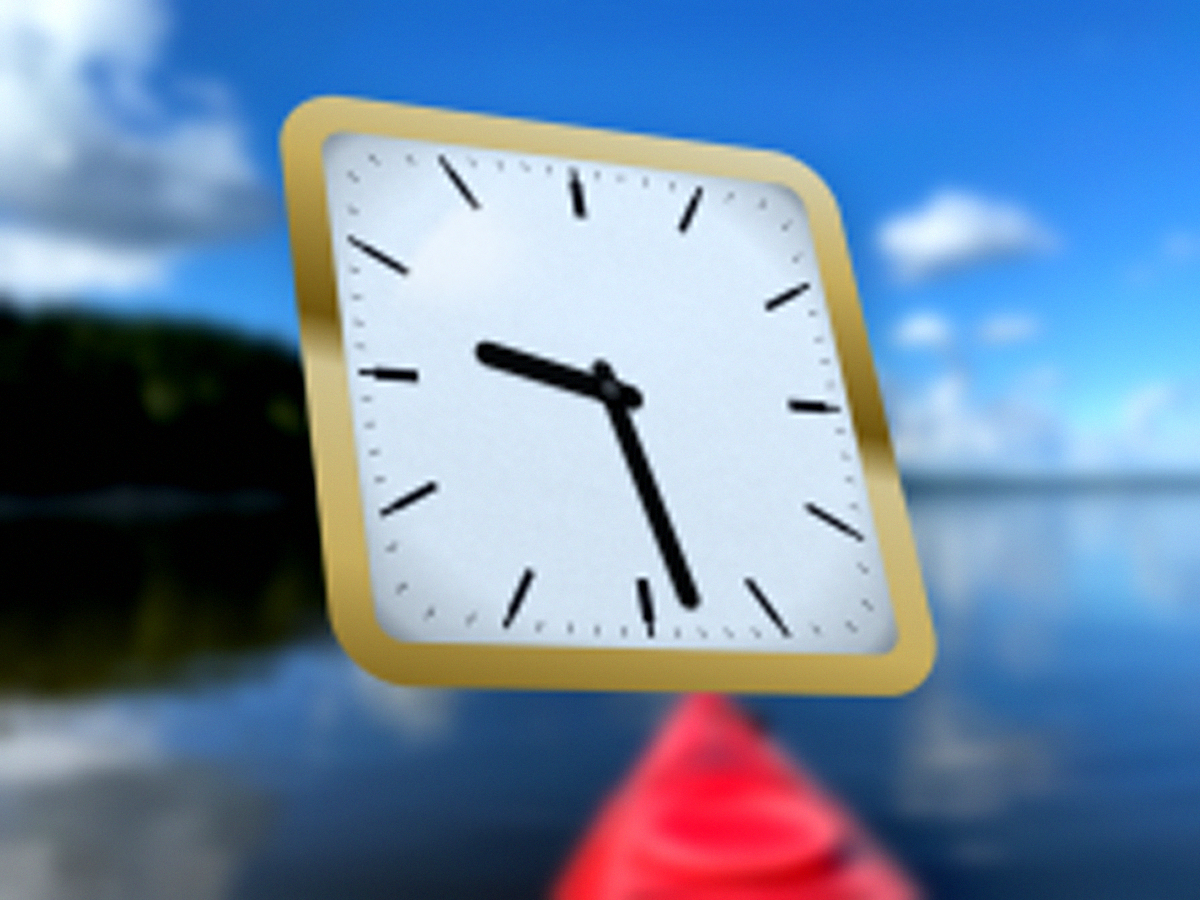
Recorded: h=9 m=28
